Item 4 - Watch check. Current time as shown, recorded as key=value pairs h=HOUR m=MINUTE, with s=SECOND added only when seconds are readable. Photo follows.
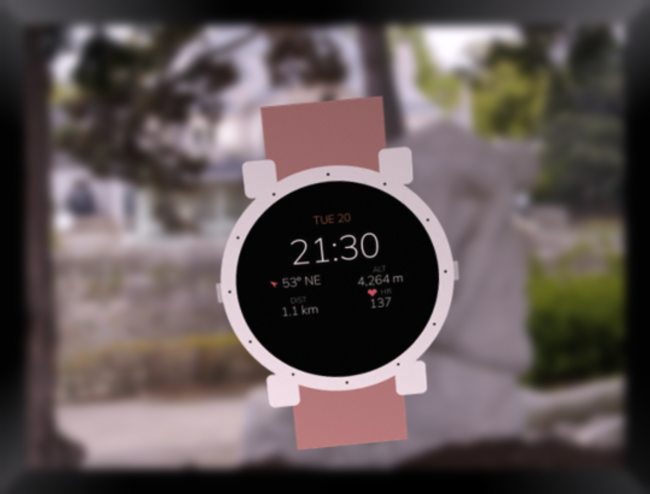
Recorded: h=21 m=30
